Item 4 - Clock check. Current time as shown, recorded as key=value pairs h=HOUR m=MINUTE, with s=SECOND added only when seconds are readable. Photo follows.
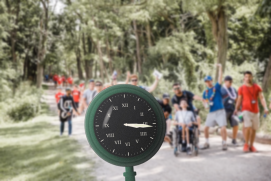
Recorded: h=3 m=16
